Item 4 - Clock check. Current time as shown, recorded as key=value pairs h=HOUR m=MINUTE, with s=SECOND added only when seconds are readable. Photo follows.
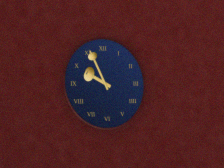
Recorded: h=9 m=56
